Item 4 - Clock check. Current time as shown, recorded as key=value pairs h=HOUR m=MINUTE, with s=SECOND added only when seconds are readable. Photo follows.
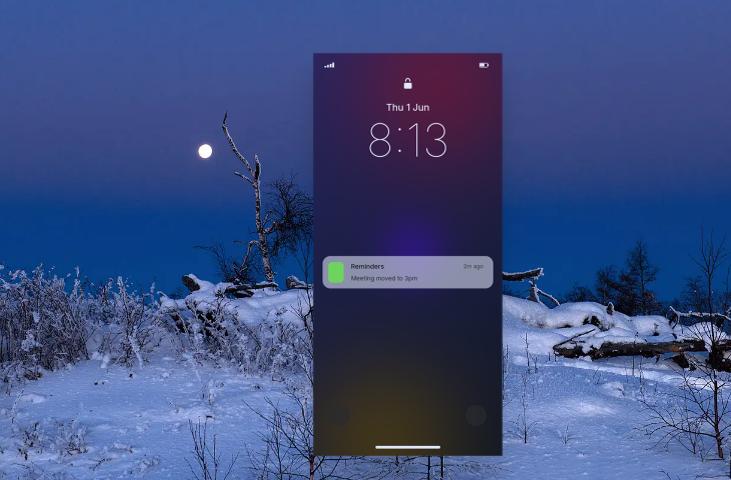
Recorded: h=8 m=13
